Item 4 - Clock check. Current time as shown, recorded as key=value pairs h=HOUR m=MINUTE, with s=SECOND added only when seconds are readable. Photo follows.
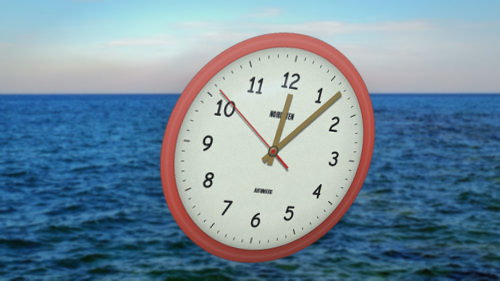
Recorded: h=12 m=6 s=51
